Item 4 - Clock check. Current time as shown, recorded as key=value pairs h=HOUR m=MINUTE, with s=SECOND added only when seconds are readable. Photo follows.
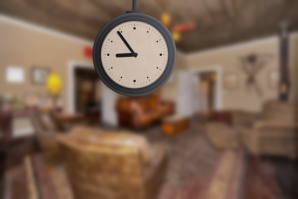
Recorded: h=8 m=54
